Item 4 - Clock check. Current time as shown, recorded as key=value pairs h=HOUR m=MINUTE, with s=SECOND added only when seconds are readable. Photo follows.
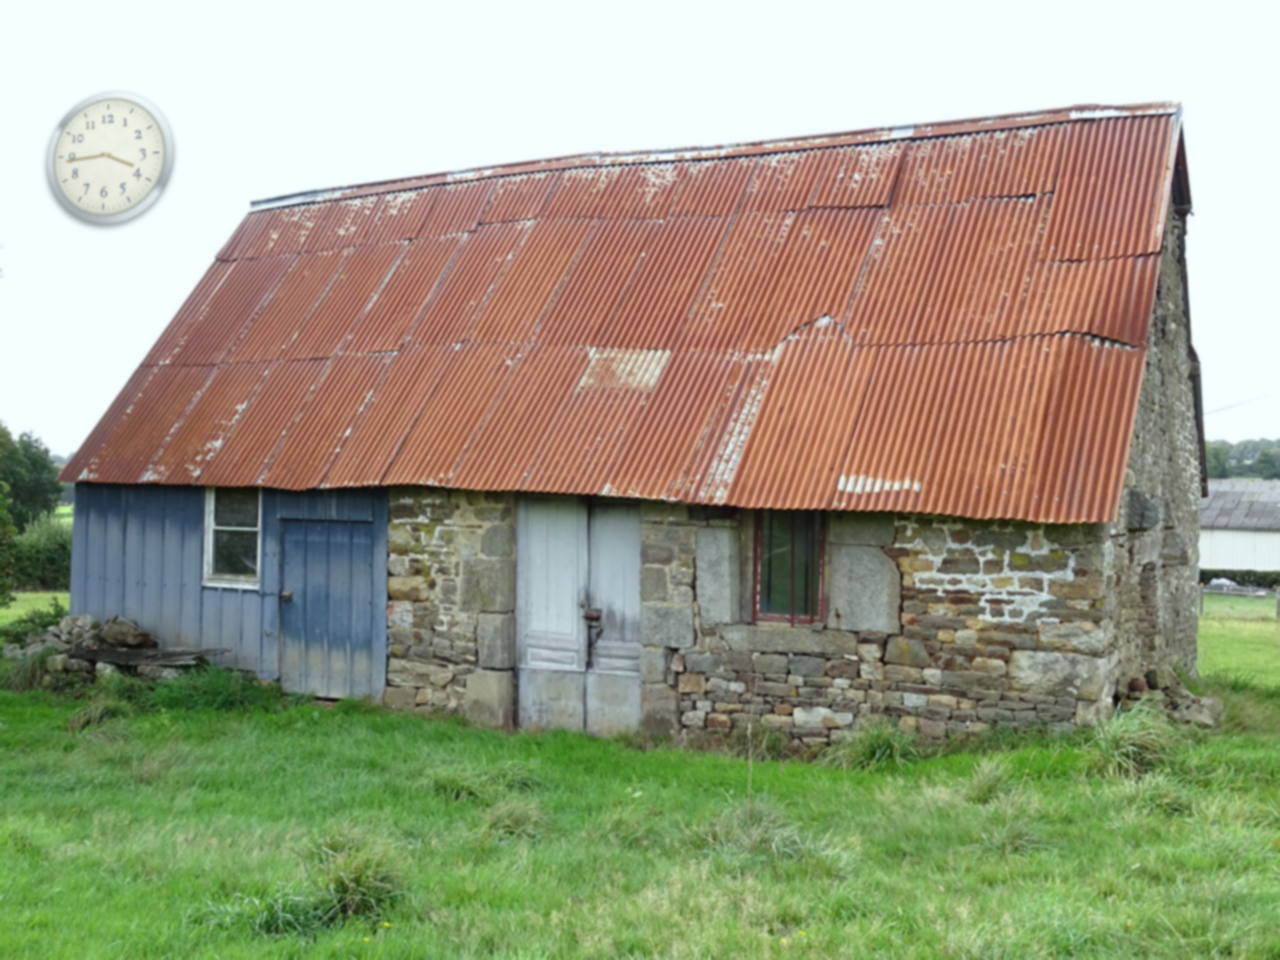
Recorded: h=3 m=44
